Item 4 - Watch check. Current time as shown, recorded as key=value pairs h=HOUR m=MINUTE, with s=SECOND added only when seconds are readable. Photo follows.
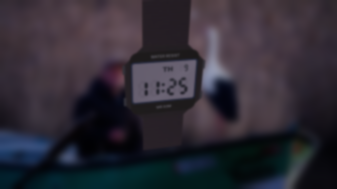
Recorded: h=11 m=25
